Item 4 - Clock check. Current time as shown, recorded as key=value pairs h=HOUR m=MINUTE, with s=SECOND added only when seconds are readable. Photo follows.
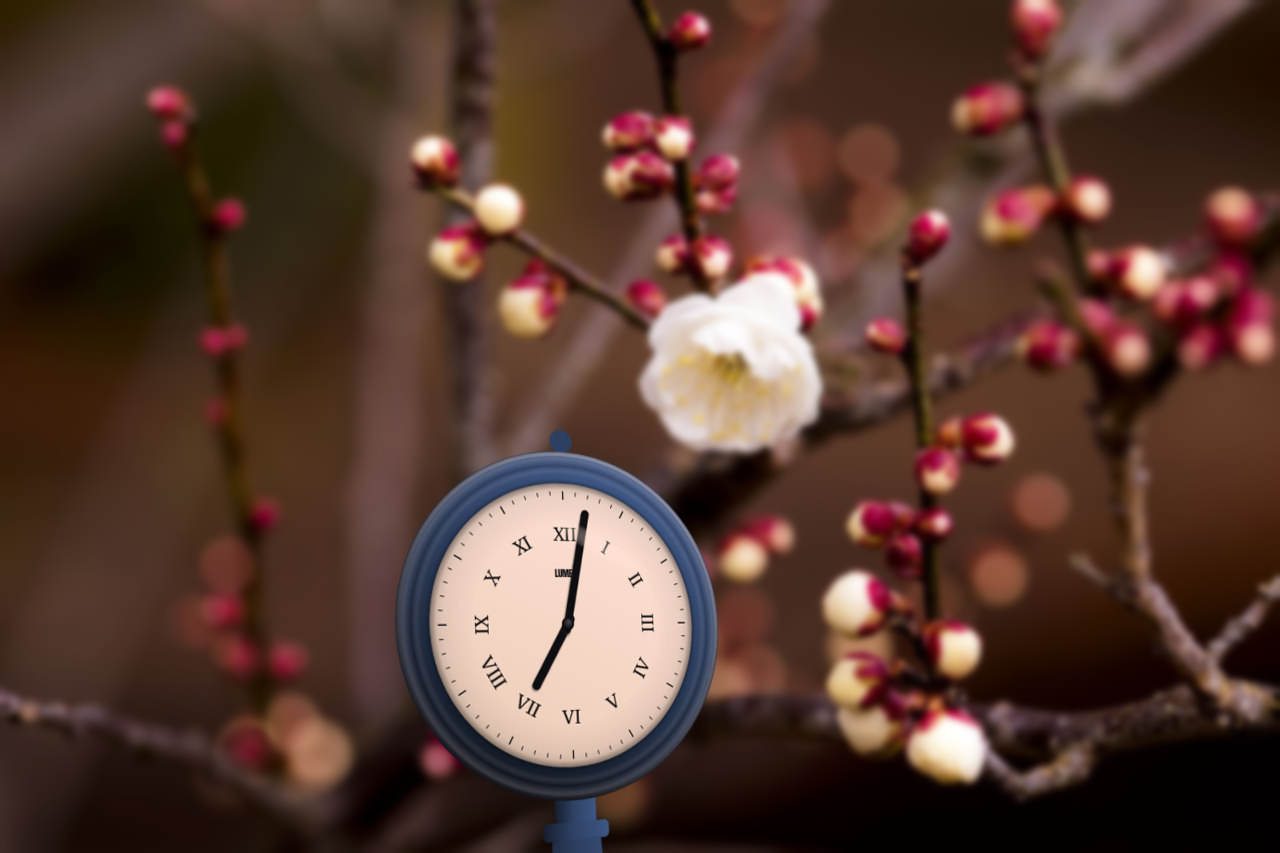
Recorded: h=7 m=2
